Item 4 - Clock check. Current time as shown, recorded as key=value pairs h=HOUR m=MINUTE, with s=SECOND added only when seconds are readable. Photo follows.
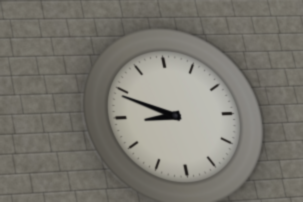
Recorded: h=8 m=49
